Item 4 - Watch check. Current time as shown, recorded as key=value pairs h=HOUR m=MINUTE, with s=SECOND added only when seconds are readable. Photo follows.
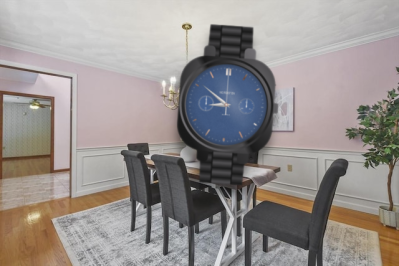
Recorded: h=8 m=51
